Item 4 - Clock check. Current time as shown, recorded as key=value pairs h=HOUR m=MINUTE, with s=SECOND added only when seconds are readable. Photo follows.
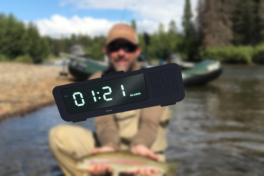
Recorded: h=1 m=21
